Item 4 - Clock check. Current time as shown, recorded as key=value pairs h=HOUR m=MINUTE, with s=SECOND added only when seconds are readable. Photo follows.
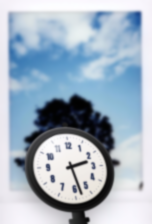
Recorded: h=2 m=28
